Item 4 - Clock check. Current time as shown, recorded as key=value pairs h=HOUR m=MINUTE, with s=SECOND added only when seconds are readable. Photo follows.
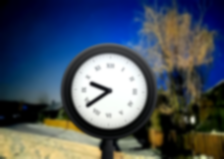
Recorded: h=9 m=39
